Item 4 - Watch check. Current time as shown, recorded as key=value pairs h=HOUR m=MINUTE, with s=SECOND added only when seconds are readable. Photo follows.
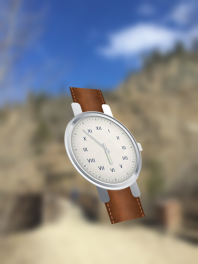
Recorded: h=5 m=53
